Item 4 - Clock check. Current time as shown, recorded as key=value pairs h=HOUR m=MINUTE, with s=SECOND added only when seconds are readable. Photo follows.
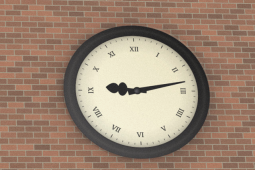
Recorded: h=9 m=13
